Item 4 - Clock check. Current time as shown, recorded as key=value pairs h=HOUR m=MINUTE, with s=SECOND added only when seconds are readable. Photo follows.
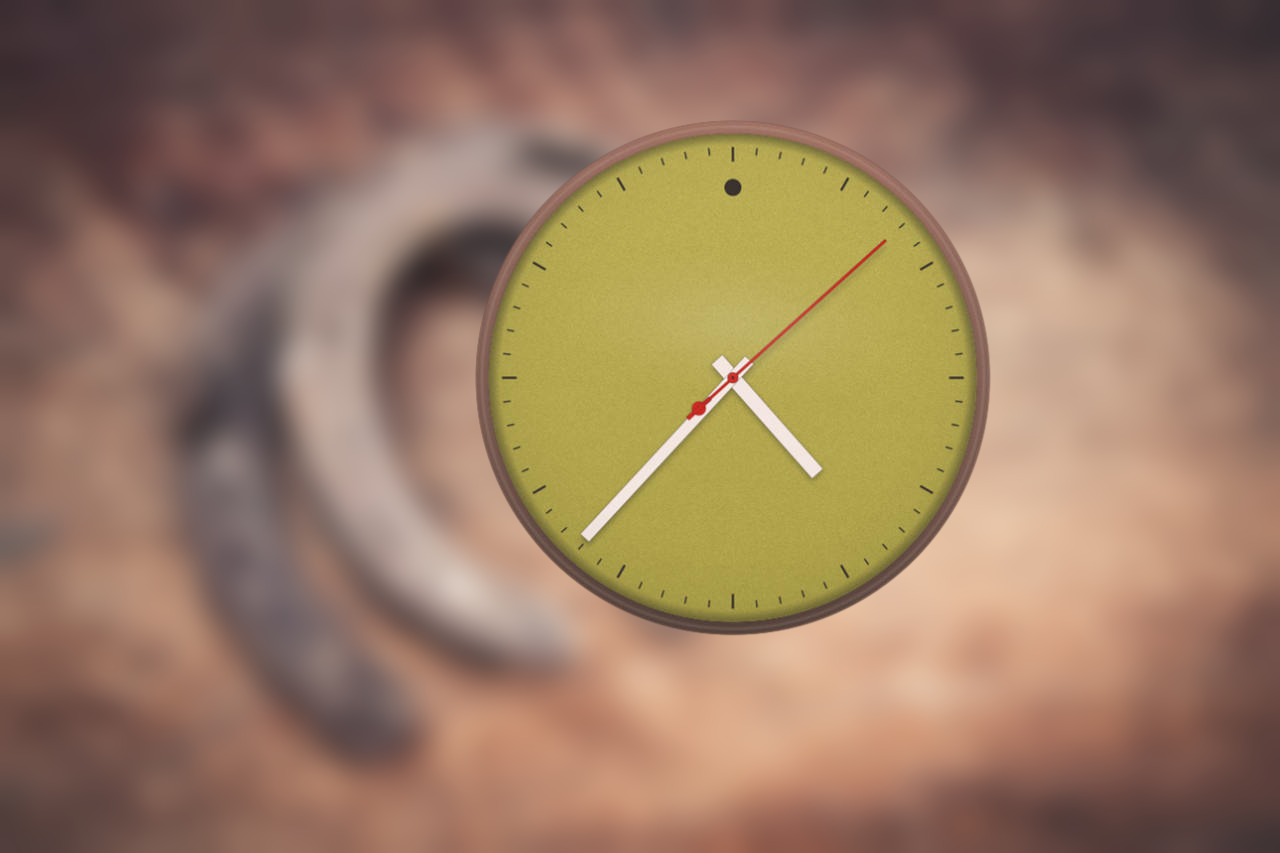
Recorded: h=4 m=37 s=8
